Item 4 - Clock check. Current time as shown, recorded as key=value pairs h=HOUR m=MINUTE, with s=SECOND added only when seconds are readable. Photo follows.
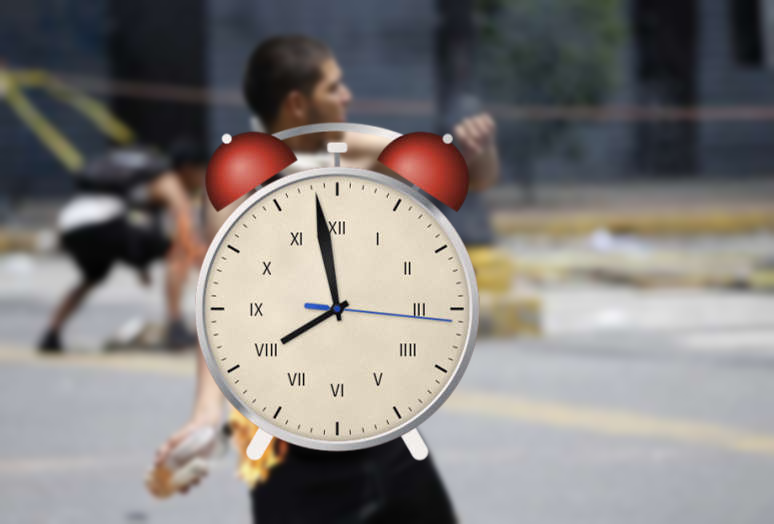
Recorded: h=7 m=58 s=16
